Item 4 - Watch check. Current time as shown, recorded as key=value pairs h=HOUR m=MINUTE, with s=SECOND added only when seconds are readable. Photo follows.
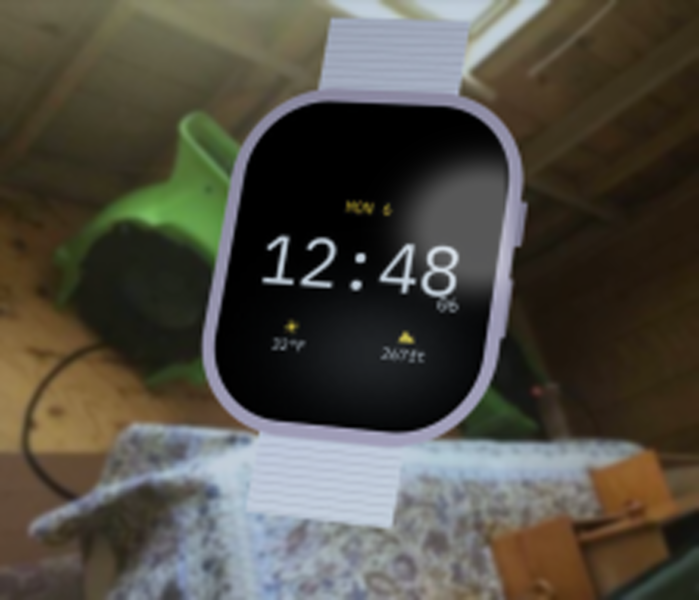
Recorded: h=12 m=48
